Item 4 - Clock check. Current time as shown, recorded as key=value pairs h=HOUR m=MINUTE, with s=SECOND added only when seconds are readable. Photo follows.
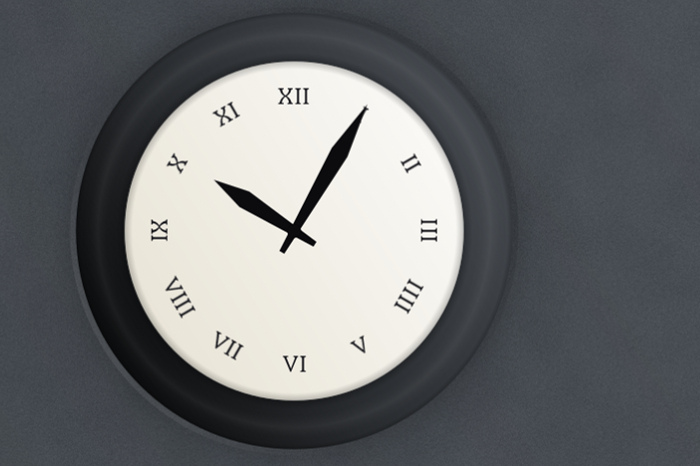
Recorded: h=10 m=5
